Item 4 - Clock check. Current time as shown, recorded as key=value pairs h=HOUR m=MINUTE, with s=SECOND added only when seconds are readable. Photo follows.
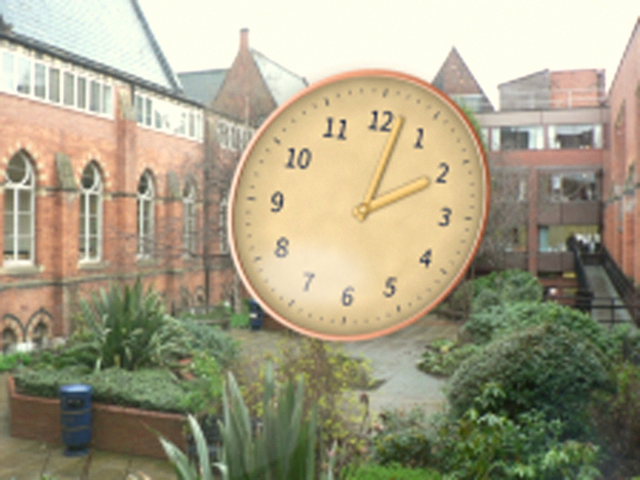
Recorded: h=2 m=2
